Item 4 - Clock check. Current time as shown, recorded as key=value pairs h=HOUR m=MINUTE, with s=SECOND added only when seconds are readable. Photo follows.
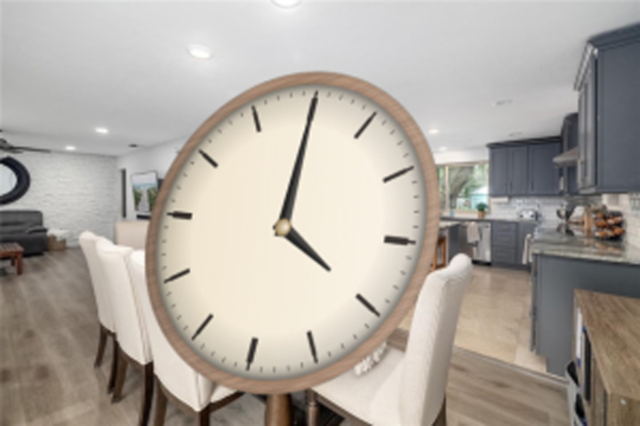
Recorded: h=4 m=0
